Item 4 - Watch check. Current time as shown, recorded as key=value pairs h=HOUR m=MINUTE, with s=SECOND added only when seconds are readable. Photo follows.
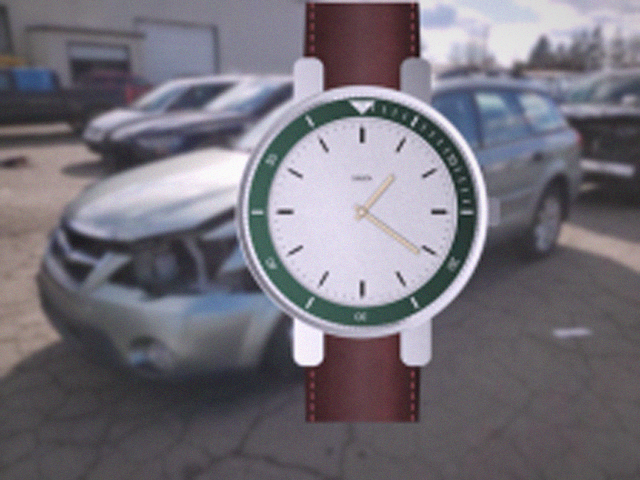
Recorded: h=1 m=21
